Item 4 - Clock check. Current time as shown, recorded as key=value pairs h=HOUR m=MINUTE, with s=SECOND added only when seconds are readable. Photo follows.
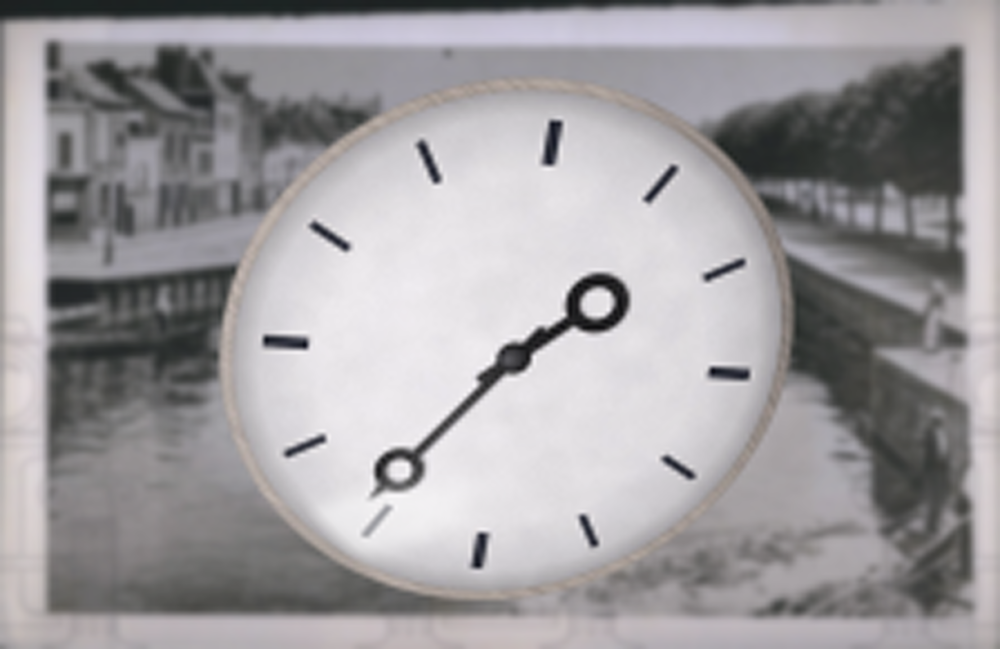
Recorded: h=1 m=36
